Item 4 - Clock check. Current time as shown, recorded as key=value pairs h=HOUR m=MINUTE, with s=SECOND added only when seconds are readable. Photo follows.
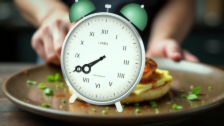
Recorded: h=7 m=40
